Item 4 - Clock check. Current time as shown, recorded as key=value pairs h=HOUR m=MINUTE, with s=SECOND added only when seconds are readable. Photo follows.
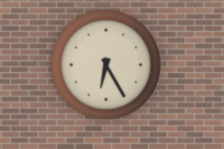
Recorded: h=6 m=25
